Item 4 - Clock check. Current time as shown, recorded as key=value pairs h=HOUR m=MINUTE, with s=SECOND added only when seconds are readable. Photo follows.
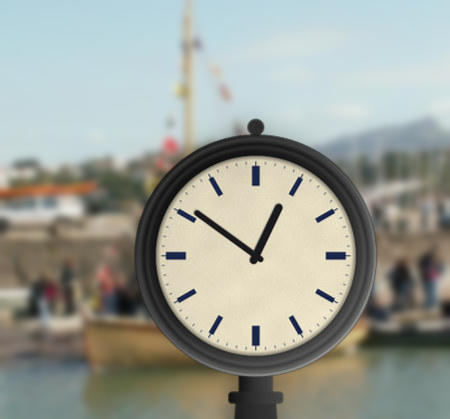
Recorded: h=12 m=51
